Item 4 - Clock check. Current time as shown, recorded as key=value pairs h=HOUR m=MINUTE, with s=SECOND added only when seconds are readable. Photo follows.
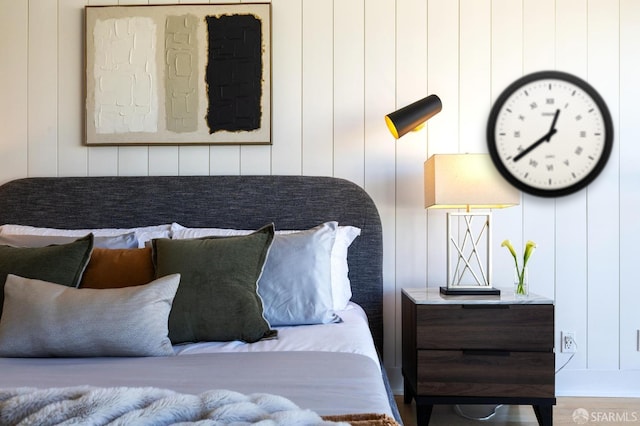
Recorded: h=12 m=39
